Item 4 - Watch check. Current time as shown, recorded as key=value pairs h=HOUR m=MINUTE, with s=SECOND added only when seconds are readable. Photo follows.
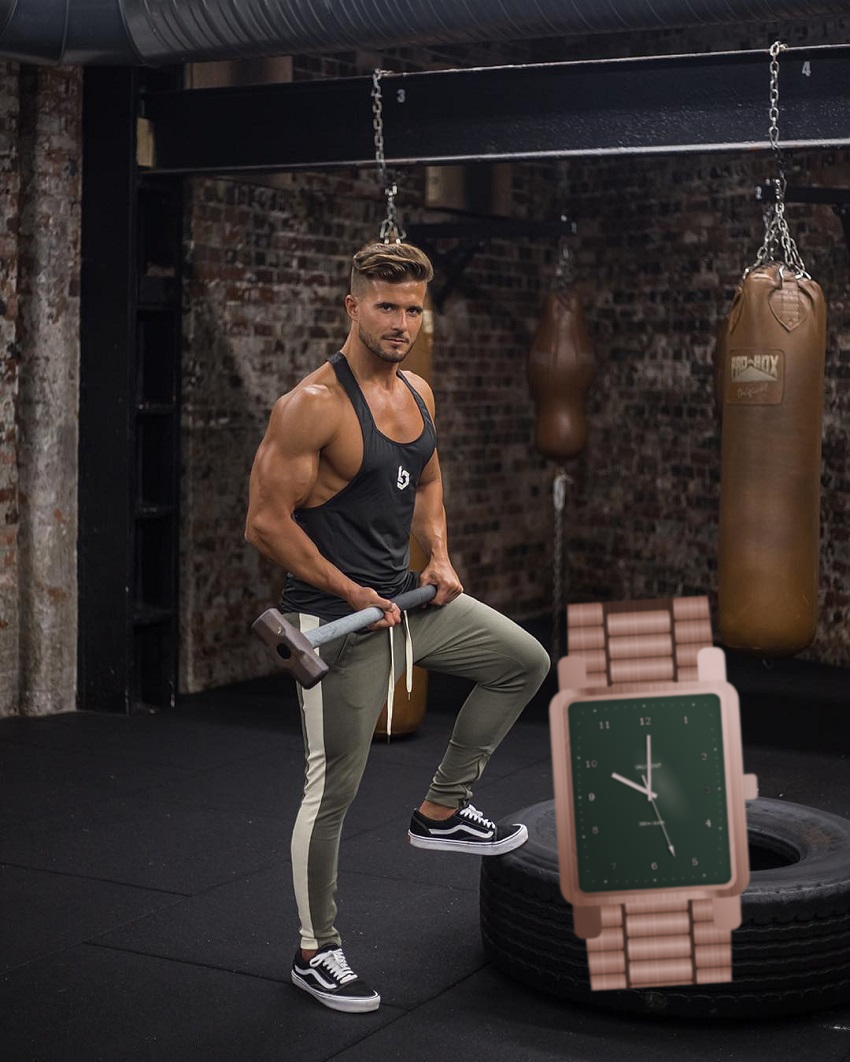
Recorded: h=10 m=0 s=27
